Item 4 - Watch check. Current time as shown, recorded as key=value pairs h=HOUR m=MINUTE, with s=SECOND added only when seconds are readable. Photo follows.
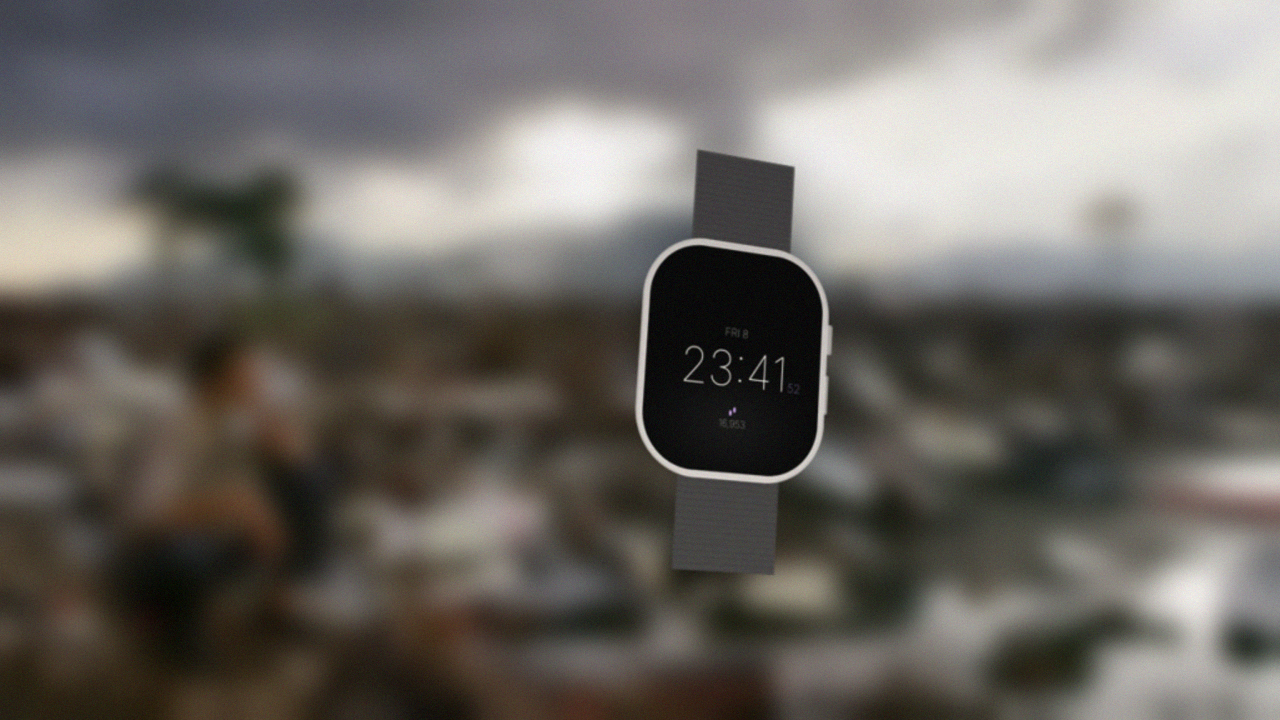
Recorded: h=23 m=41 s=52
